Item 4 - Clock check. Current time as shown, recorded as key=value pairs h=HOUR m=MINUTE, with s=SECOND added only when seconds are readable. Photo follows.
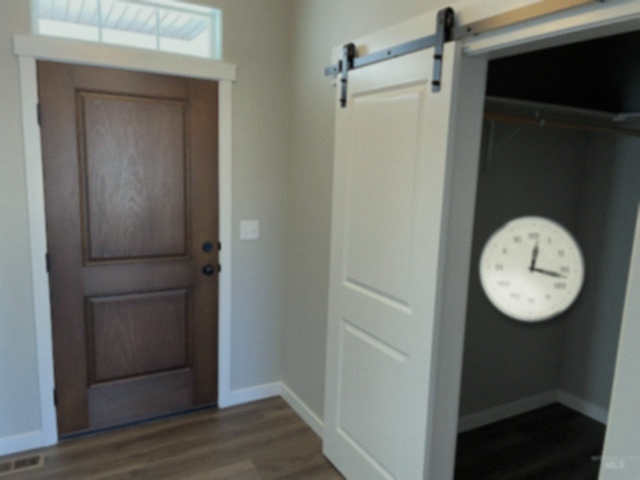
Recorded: h=12 m=17
